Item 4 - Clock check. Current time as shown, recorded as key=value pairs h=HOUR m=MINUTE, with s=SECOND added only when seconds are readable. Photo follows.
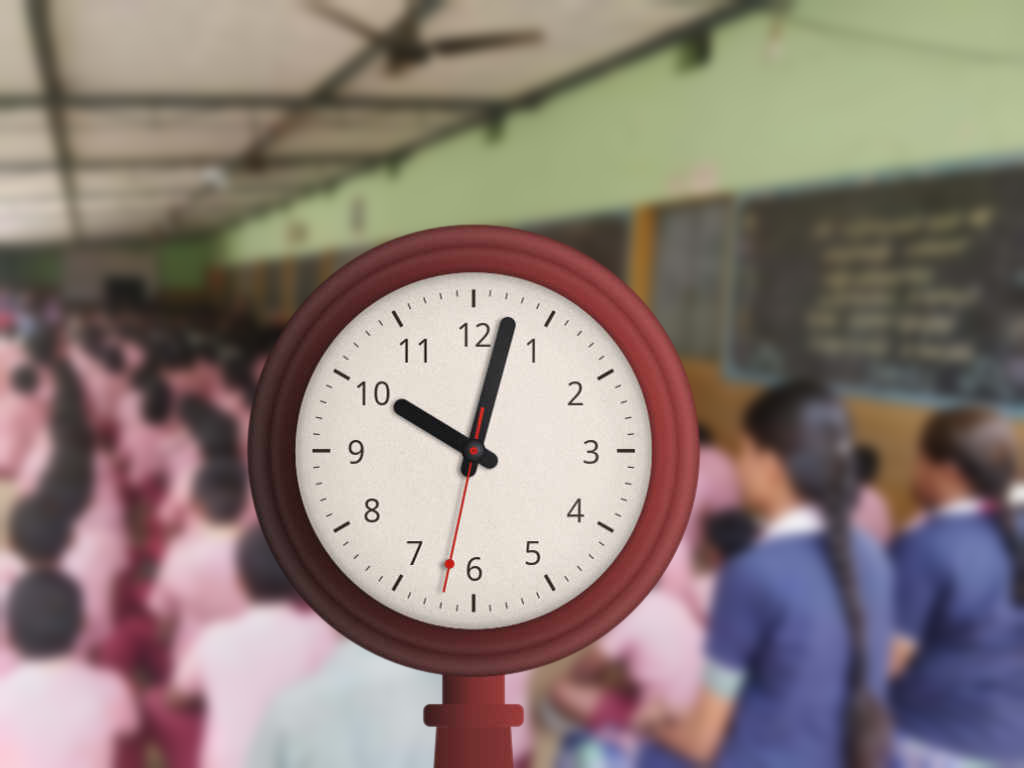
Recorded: h=10 m=2 s=32
